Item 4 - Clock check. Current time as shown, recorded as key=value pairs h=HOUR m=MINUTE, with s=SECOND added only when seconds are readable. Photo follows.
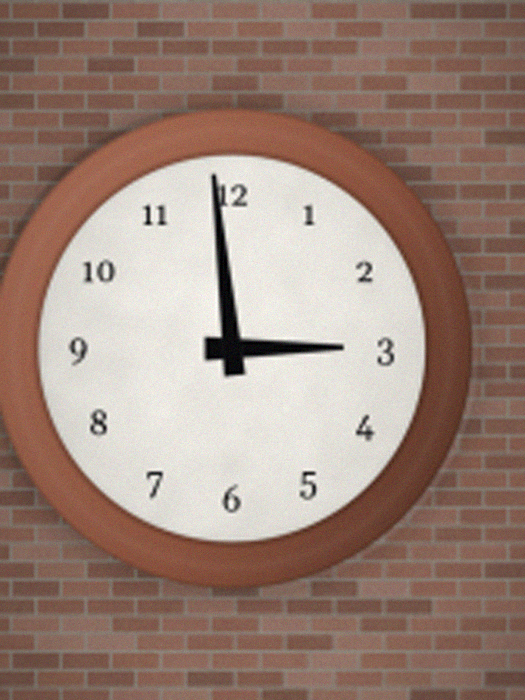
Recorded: h=2 m=59
